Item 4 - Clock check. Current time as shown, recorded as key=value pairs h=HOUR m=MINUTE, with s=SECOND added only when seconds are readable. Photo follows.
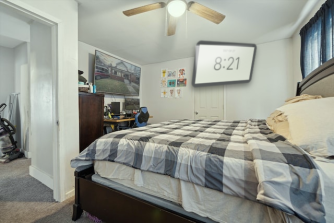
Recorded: h=8 m=21
